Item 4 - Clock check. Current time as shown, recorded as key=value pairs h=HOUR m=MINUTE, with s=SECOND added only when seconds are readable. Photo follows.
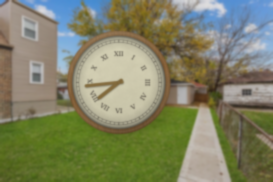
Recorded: h=7 m=44
